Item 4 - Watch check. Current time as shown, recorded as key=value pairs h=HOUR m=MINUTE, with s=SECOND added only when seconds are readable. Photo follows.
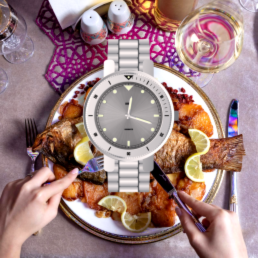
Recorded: h=12 m=18
